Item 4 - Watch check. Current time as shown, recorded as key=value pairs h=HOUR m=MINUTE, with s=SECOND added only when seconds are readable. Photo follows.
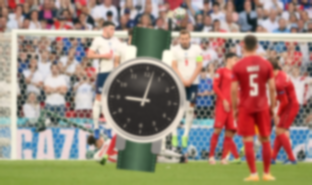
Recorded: h=9 m=2
